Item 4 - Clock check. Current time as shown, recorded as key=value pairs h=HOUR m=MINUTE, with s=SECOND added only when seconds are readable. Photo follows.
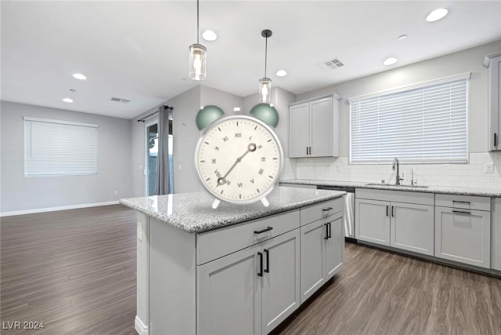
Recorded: h=1 m=37
